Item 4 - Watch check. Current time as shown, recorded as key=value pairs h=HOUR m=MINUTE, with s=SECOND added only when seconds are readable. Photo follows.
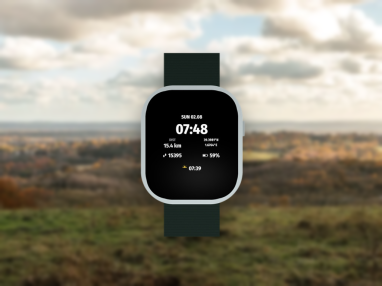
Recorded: h=7 m=48
